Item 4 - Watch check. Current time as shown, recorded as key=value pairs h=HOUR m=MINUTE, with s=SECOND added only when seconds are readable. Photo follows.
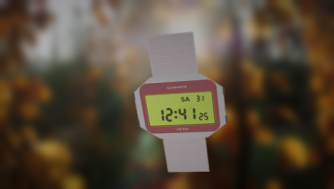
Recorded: h=12 m=41 s=25
